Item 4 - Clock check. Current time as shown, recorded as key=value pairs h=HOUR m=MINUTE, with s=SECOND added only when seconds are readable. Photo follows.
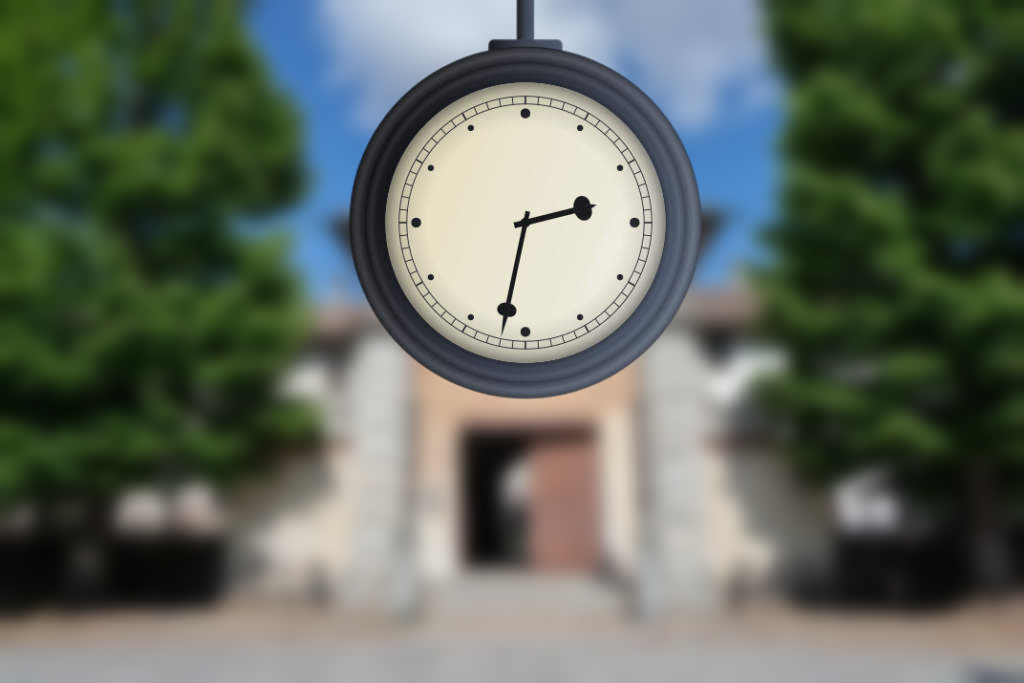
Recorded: h=2 m=32
